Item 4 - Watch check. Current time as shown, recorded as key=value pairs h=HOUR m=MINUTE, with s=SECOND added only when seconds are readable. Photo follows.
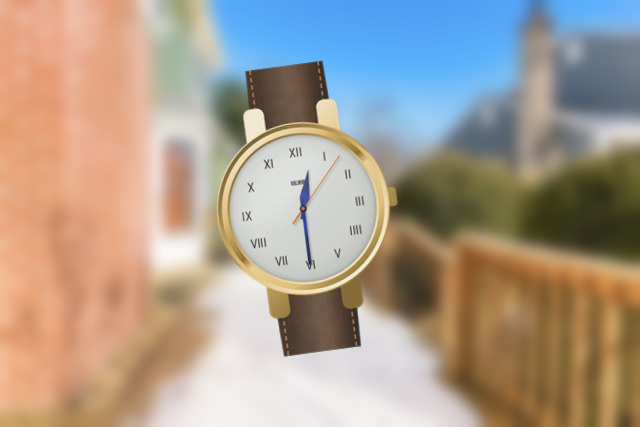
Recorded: h=12 m=30 s=7
